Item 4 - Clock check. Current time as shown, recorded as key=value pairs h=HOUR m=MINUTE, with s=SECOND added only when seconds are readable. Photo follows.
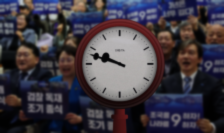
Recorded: h=9 m=48
